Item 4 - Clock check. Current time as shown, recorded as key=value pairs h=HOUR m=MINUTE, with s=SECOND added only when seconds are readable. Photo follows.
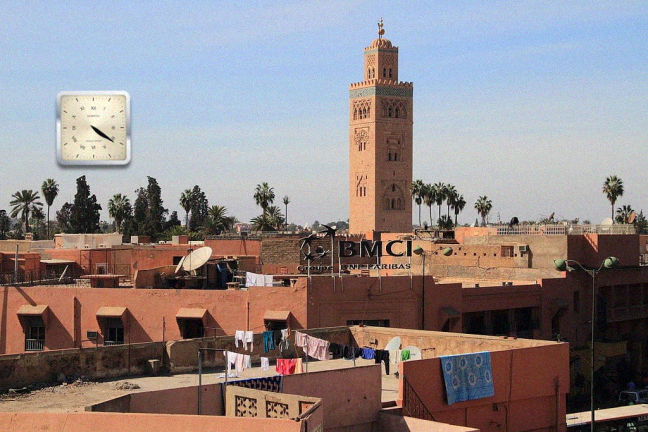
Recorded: h=4 m=21
